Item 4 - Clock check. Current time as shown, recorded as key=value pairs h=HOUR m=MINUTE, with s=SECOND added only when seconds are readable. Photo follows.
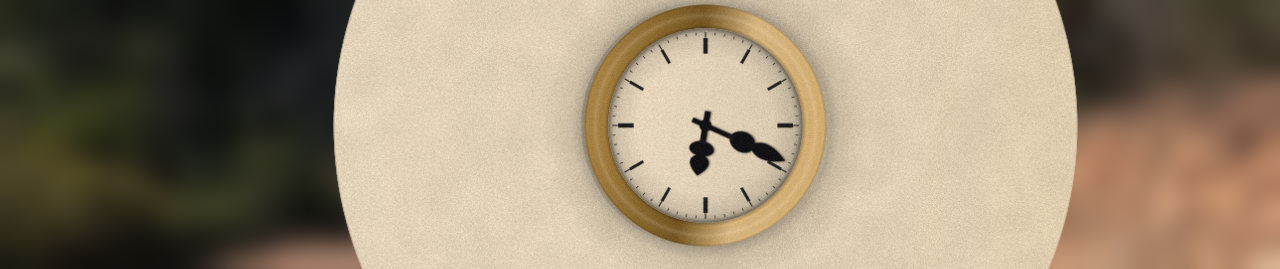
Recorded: h=6 m=19
